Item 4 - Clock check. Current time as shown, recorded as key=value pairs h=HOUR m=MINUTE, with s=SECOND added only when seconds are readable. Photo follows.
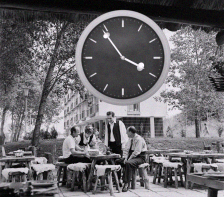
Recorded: h=3 m=54
